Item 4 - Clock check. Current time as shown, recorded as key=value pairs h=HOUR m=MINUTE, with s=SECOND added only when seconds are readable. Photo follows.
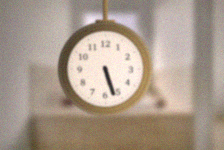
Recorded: h=5 m=27
